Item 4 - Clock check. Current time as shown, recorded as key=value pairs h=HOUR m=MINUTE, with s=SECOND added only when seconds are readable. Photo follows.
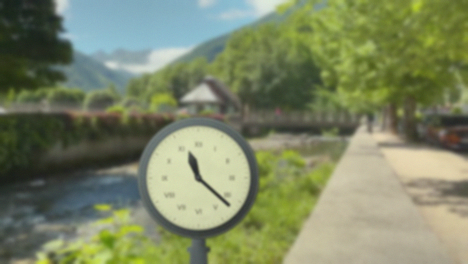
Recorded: h=11 m=22
